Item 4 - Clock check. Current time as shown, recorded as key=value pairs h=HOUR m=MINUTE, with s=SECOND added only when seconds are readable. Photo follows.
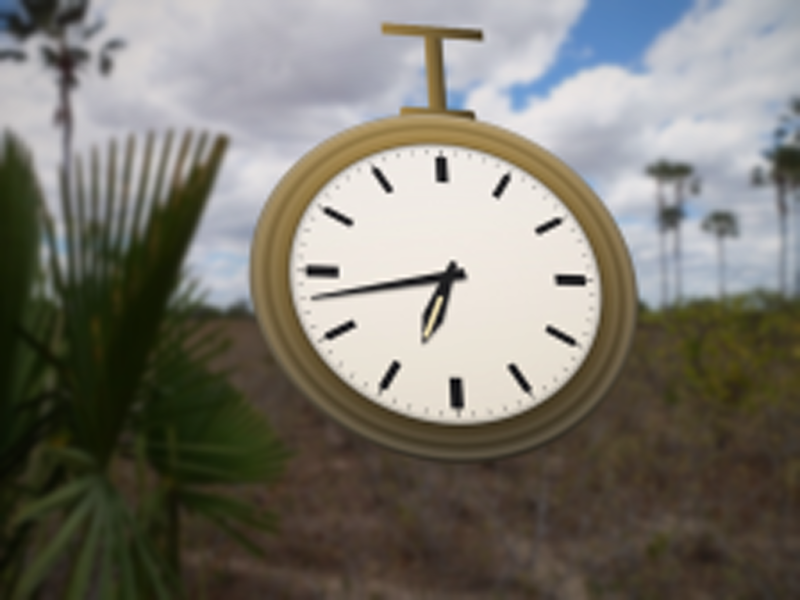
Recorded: h=6 m=43
